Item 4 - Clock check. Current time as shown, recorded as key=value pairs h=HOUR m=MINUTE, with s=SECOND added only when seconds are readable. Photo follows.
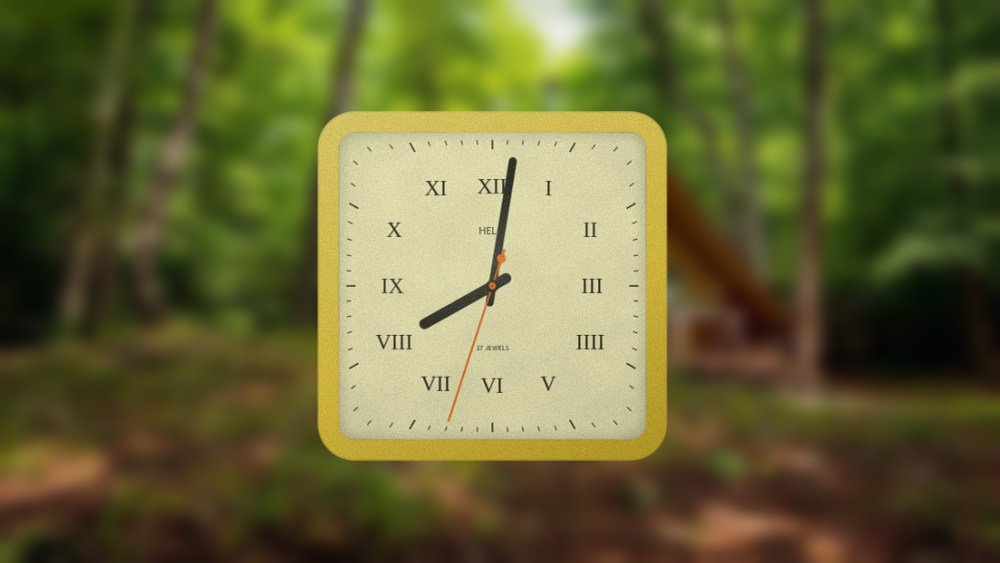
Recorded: h=8 m=1 s=33
